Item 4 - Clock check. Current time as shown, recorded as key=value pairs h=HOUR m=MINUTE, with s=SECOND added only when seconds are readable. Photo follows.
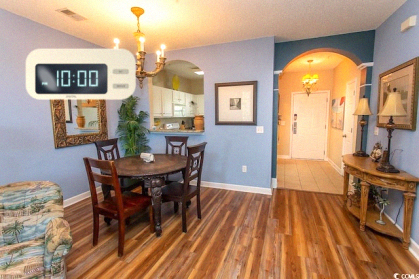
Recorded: h=10 m=0
